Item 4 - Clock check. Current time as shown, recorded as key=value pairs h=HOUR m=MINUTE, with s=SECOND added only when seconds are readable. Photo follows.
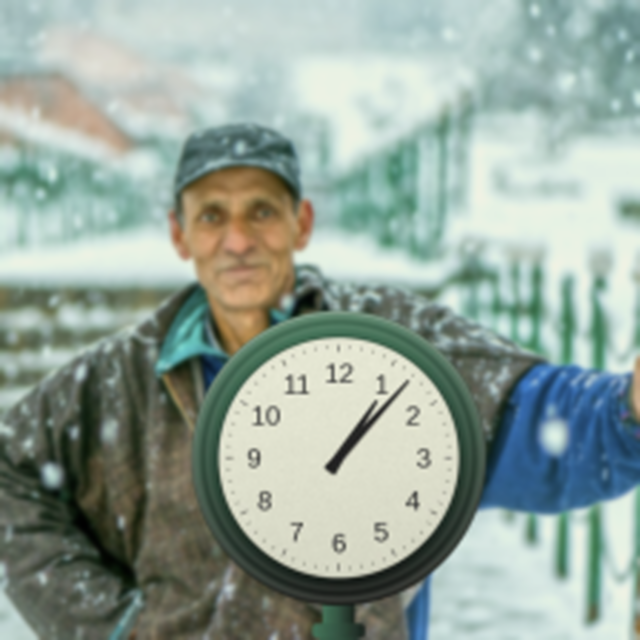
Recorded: h=1 m=7
